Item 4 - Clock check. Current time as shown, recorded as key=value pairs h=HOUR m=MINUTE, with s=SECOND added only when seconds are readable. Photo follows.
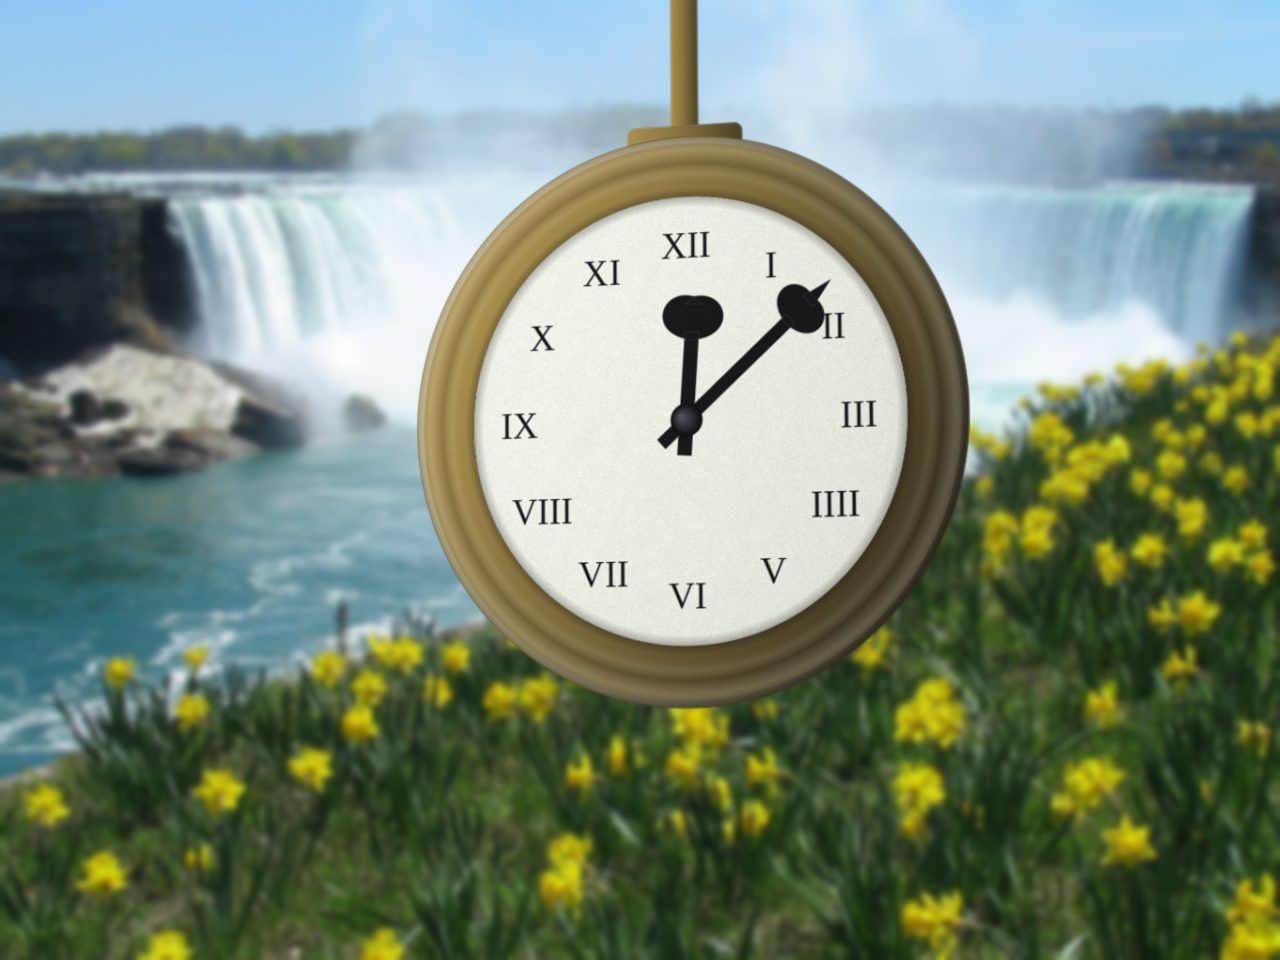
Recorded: h=12 m=8
